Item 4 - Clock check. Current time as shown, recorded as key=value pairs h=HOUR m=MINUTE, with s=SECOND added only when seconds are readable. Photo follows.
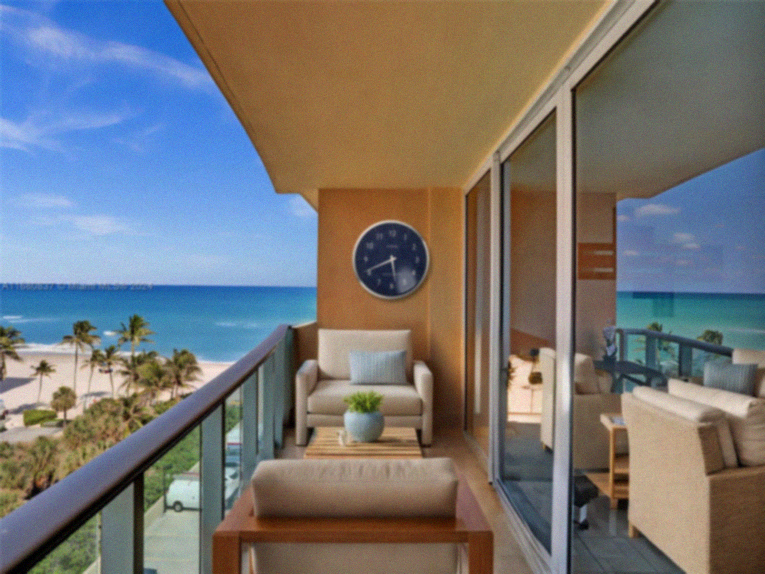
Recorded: h=5 m=41
